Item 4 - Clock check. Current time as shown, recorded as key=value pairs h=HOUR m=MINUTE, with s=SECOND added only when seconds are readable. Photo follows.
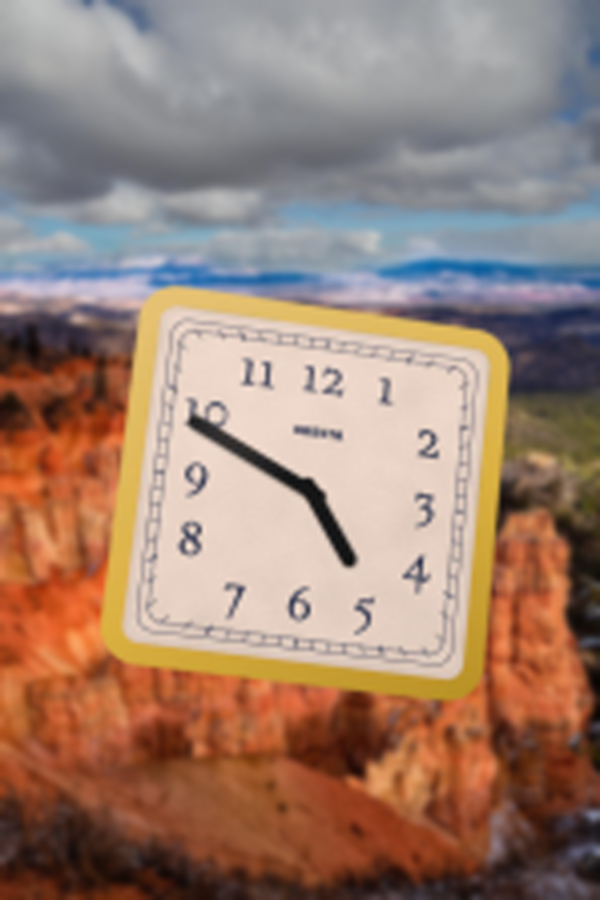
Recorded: h=4 m=49
